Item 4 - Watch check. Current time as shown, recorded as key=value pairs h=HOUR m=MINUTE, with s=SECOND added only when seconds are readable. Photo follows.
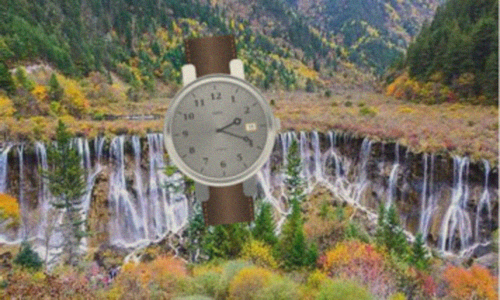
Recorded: h=2 m=19
